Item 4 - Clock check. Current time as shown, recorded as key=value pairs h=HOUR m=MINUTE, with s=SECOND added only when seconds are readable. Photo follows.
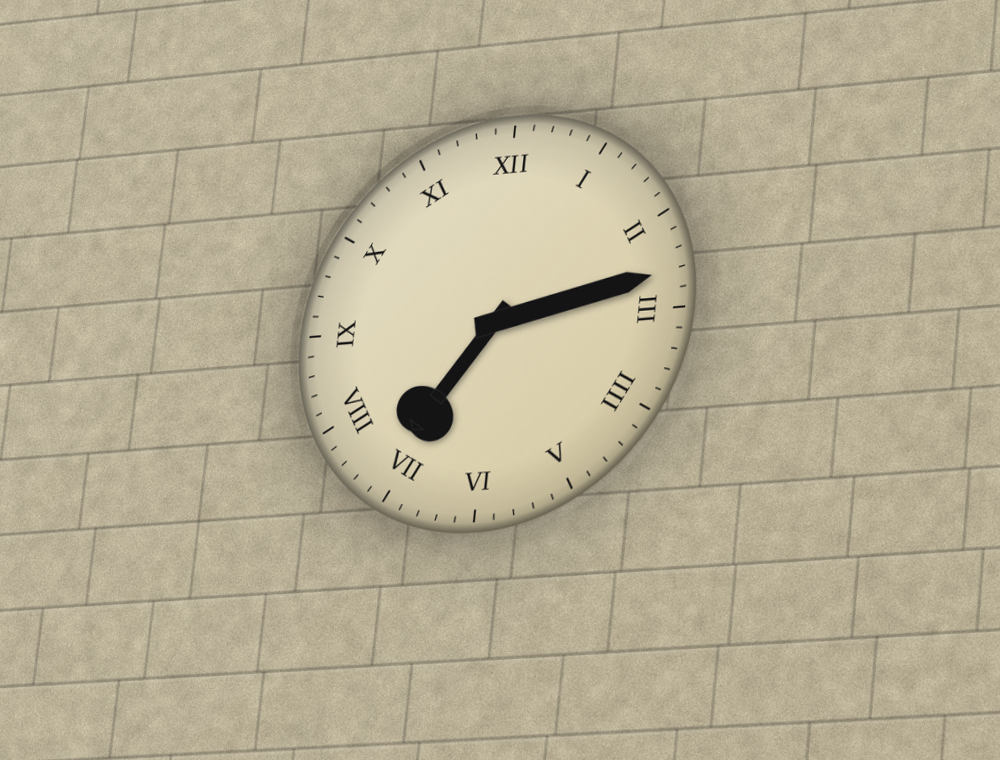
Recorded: h=7 m=13
